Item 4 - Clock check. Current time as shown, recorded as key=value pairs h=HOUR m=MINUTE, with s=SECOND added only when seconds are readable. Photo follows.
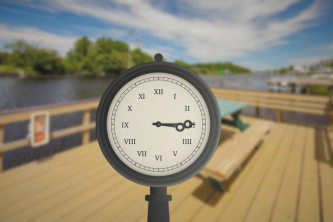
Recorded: h=3 m=15
